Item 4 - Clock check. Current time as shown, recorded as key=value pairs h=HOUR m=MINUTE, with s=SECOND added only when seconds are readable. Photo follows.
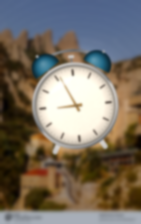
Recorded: h=8 m=56
